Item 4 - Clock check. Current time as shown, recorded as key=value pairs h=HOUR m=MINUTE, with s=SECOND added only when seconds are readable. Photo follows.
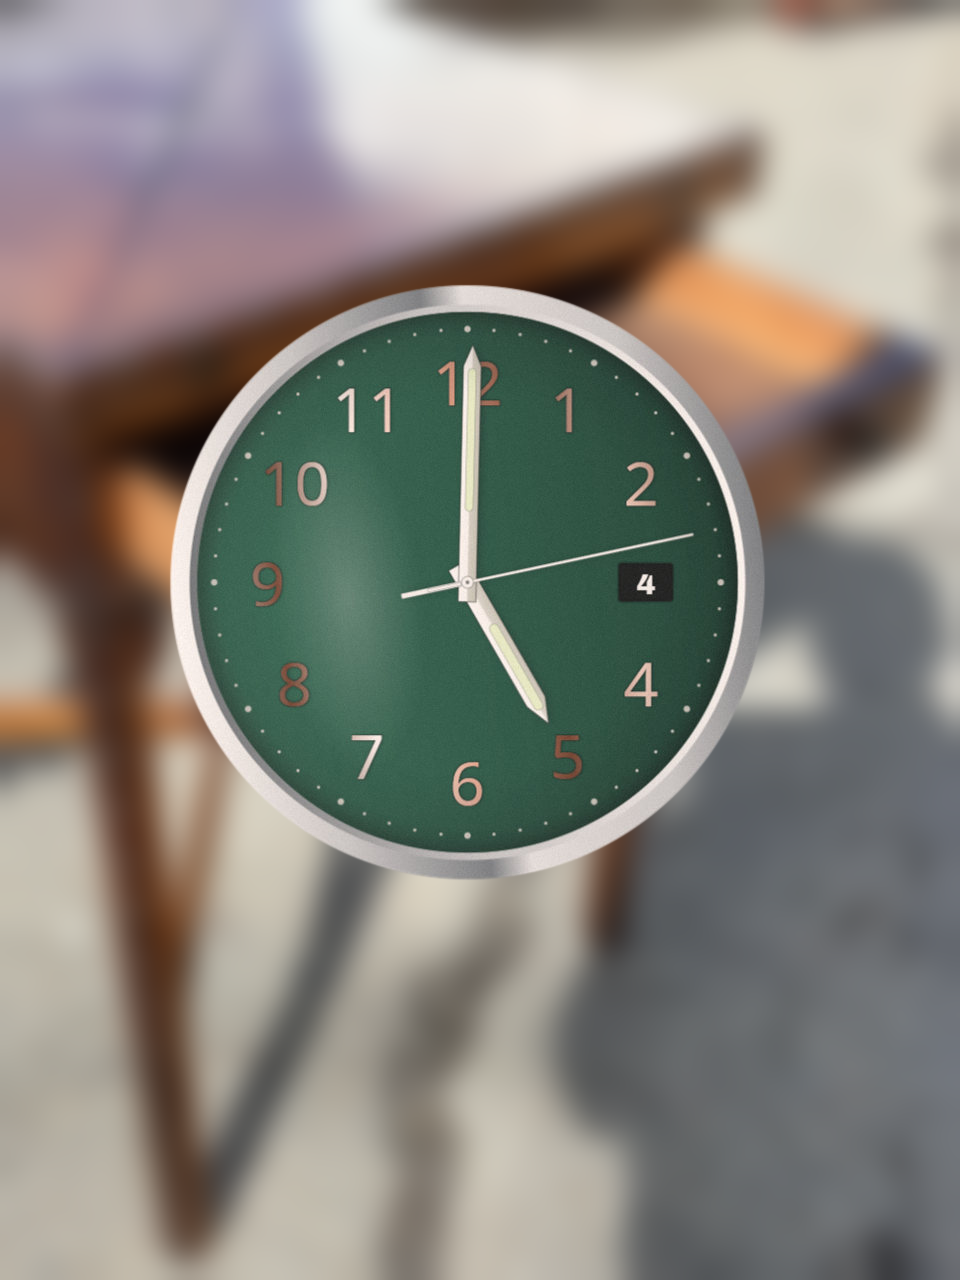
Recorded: h=5 m=0 s=13
